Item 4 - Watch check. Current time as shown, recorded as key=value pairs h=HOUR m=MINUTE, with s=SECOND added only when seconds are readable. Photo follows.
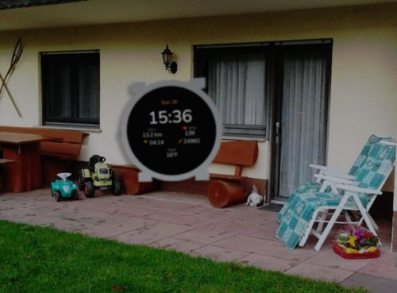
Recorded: h=15 m=36
